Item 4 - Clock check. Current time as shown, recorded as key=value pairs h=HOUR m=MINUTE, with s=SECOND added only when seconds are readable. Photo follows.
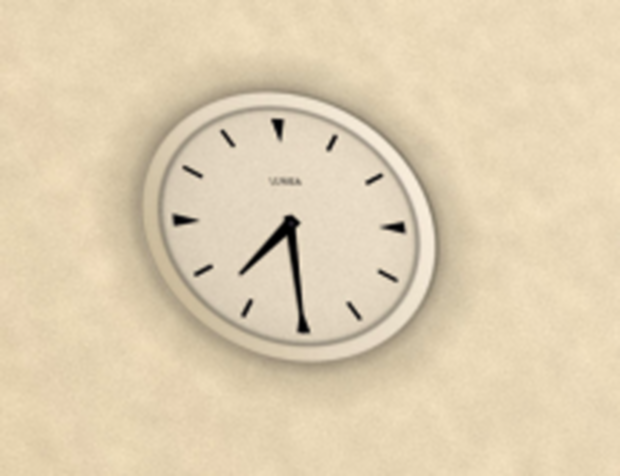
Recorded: h=7 m=30
